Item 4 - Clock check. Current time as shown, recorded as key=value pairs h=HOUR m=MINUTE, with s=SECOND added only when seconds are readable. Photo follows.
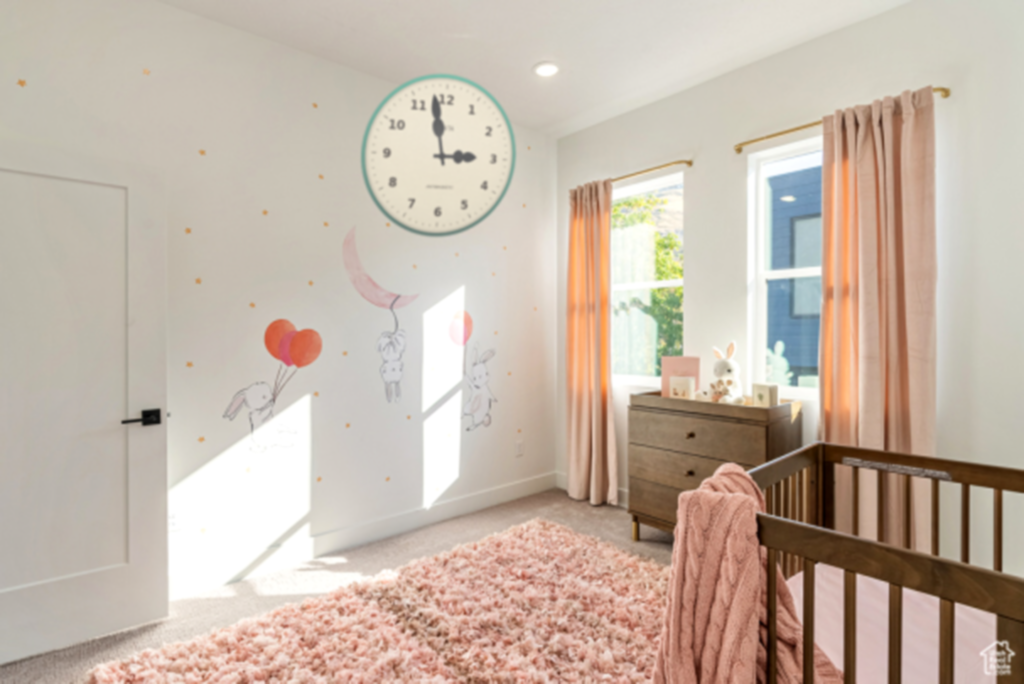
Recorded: h=2 m=58
